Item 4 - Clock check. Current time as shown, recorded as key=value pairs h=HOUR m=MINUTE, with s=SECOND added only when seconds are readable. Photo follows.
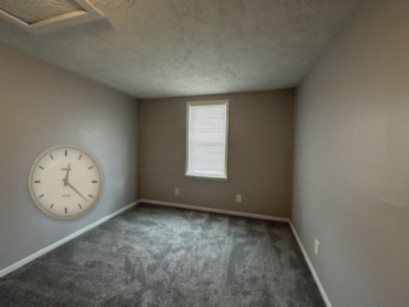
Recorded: h=12 m=22
